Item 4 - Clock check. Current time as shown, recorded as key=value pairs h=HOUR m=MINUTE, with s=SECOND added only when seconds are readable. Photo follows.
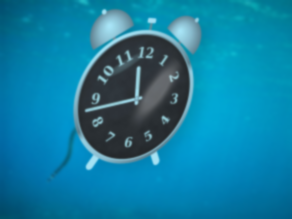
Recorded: h=11 m=43
